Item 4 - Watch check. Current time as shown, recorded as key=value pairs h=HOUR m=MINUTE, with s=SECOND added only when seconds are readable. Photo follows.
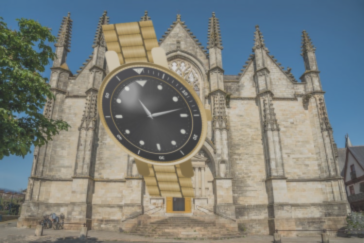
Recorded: h=11 m=13
